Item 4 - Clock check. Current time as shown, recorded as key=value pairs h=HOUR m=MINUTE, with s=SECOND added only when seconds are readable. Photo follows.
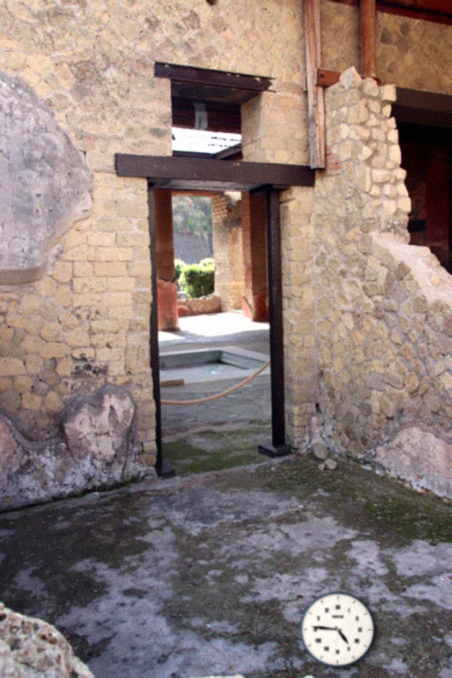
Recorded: h=4 m=46
